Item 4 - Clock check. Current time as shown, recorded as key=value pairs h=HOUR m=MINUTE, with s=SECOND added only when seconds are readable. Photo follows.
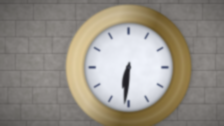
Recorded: h=6 m=31
